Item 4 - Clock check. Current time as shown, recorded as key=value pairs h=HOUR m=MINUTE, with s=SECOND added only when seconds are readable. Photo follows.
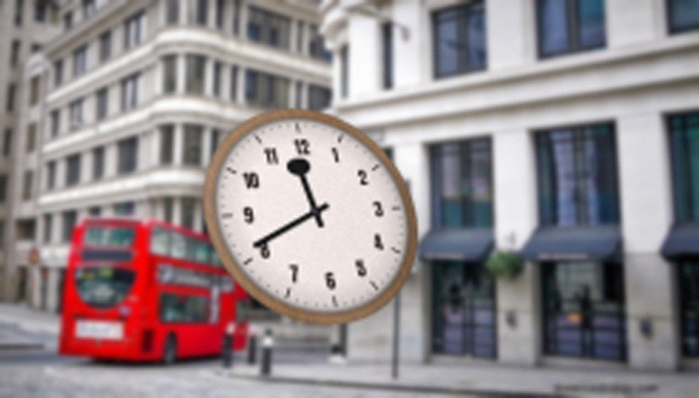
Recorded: h=11 m=41
